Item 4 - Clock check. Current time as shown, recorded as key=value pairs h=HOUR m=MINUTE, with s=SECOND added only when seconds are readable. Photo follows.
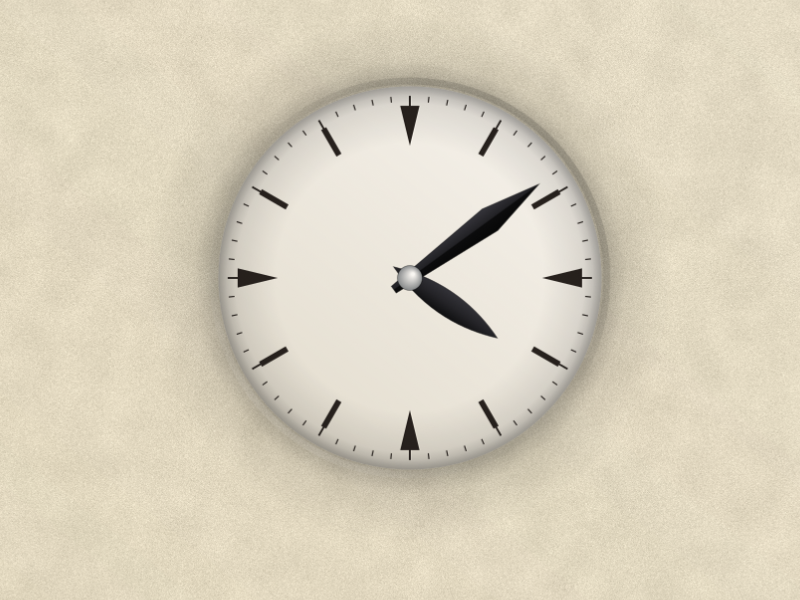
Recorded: h=4 m=9
